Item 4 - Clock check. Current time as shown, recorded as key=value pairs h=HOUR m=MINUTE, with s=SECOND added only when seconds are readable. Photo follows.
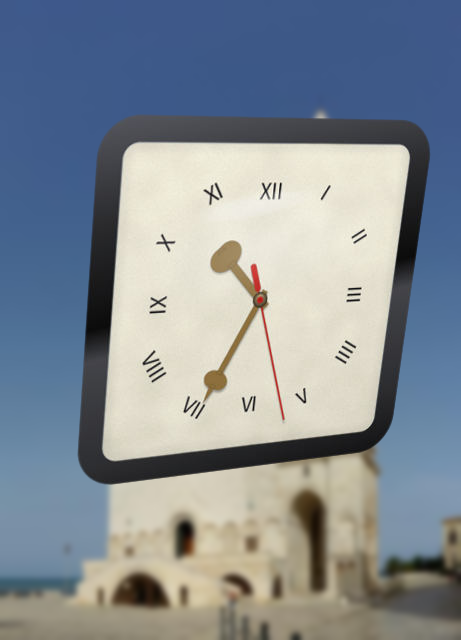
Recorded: h=10 m=34 s=27
